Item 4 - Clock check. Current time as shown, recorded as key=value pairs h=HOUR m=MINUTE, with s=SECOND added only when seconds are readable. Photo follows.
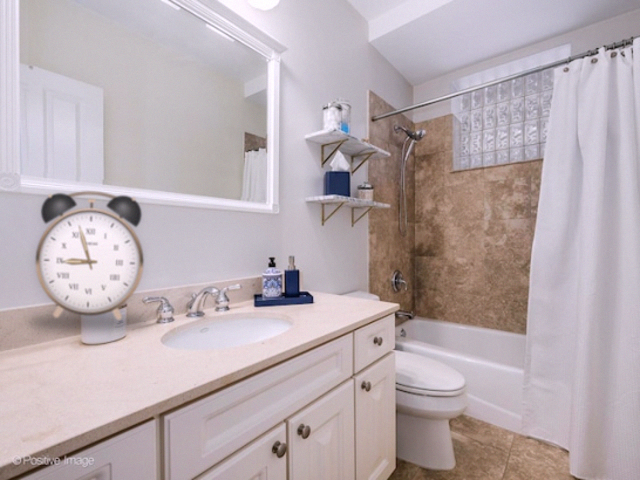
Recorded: h=8 m=57
